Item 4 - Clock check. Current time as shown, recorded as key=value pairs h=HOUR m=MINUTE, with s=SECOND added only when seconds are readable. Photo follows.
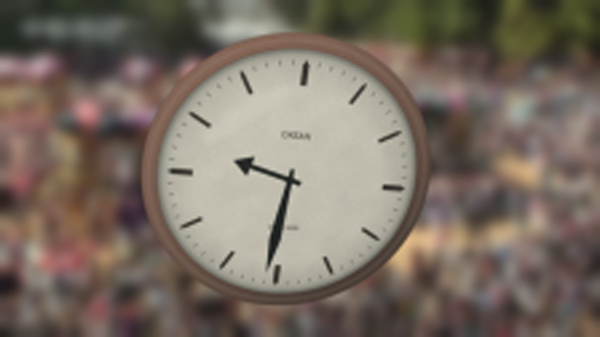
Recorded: h=9 m=31
